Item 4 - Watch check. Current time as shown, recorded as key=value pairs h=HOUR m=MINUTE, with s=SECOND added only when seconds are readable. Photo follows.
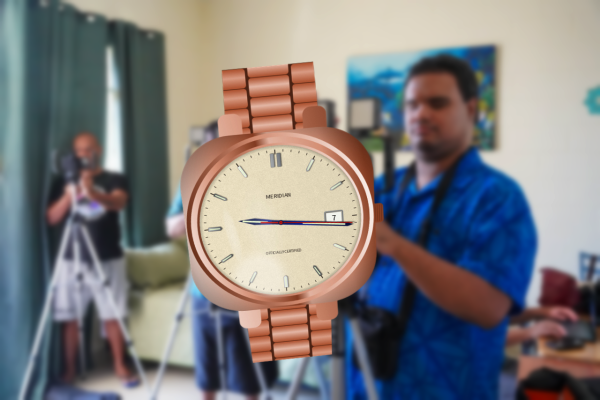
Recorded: h=9 m=16 s=16
